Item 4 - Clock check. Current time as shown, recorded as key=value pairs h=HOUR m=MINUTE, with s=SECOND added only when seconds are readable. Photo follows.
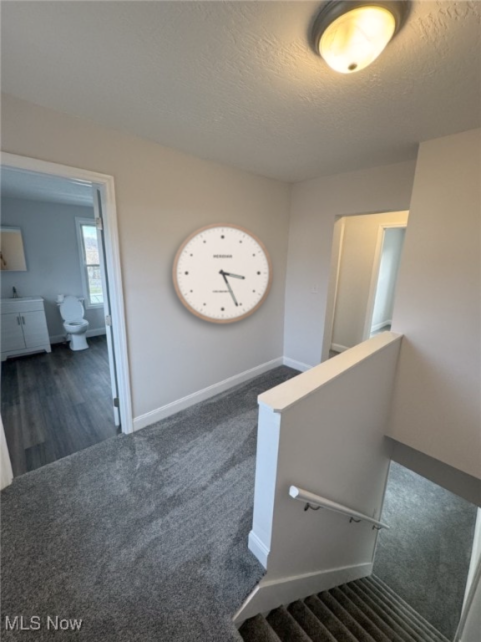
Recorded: h=3 m=26
